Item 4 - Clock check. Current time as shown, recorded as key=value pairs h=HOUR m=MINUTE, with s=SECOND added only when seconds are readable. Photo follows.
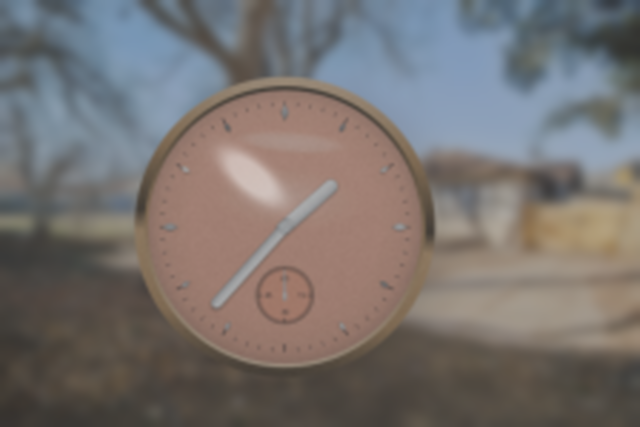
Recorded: h=1 m=37
